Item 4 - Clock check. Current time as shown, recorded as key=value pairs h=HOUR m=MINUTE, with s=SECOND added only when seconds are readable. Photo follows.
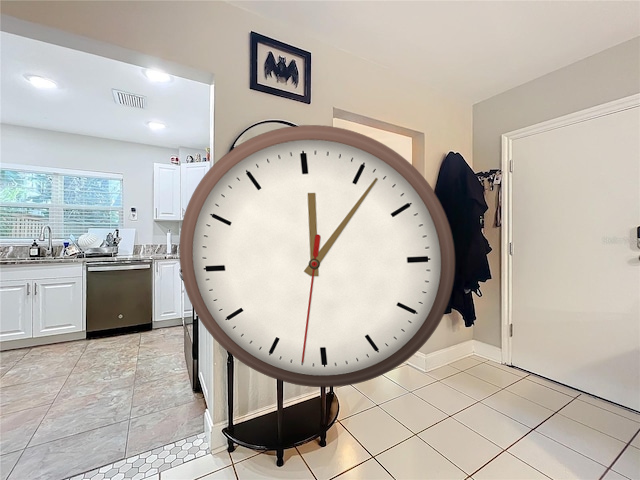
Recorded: h=12 m=6 s=32
